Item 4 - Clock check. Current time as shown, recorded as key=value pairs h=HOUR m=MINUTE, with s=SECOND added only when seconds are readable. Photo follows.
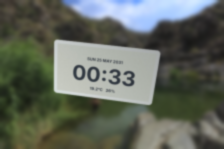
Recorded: h=0 m=33
